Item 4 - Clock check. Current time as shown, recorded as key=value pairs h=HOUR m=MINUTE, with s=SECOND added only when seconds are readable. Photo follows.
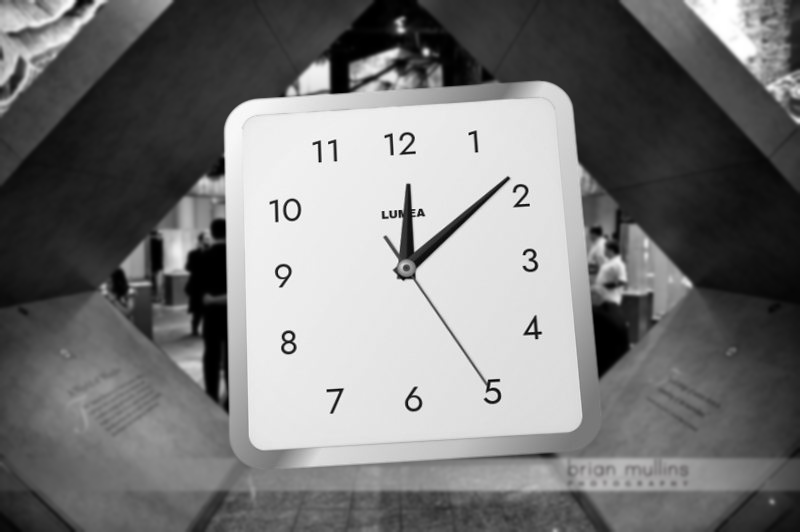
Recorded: h=12 m=8 s=25
